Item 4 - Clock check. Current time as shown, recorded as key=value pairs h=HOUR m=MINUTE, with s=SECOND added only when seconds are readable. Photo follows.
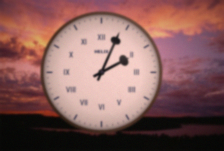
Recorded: h=2 m=4
